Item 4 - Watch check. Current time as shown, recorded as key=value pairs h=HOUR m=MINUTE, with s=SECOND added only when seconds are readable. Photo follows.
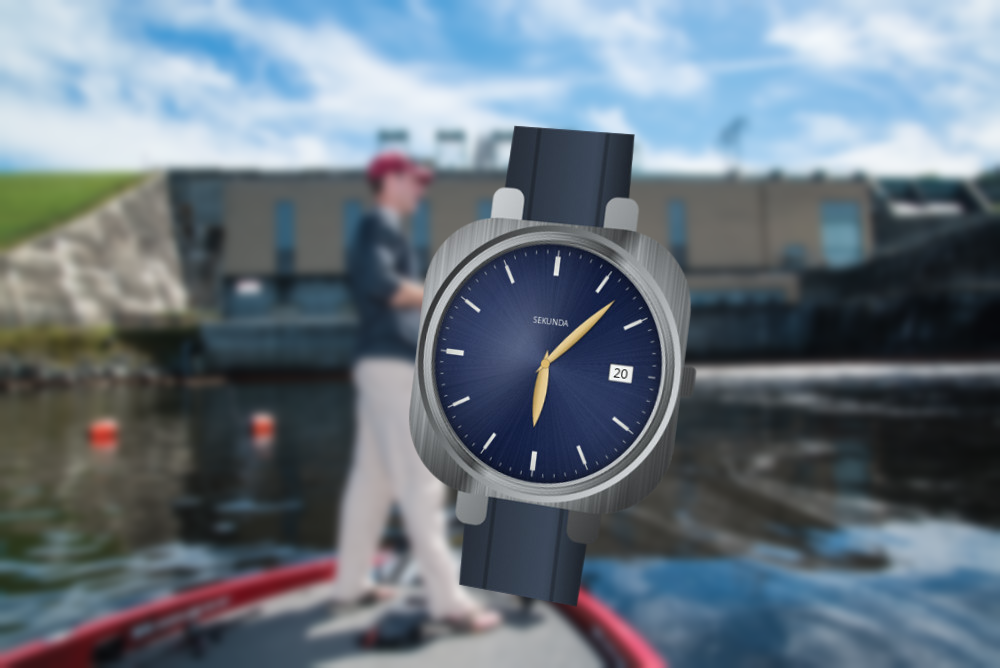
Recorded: h=6 m=7
